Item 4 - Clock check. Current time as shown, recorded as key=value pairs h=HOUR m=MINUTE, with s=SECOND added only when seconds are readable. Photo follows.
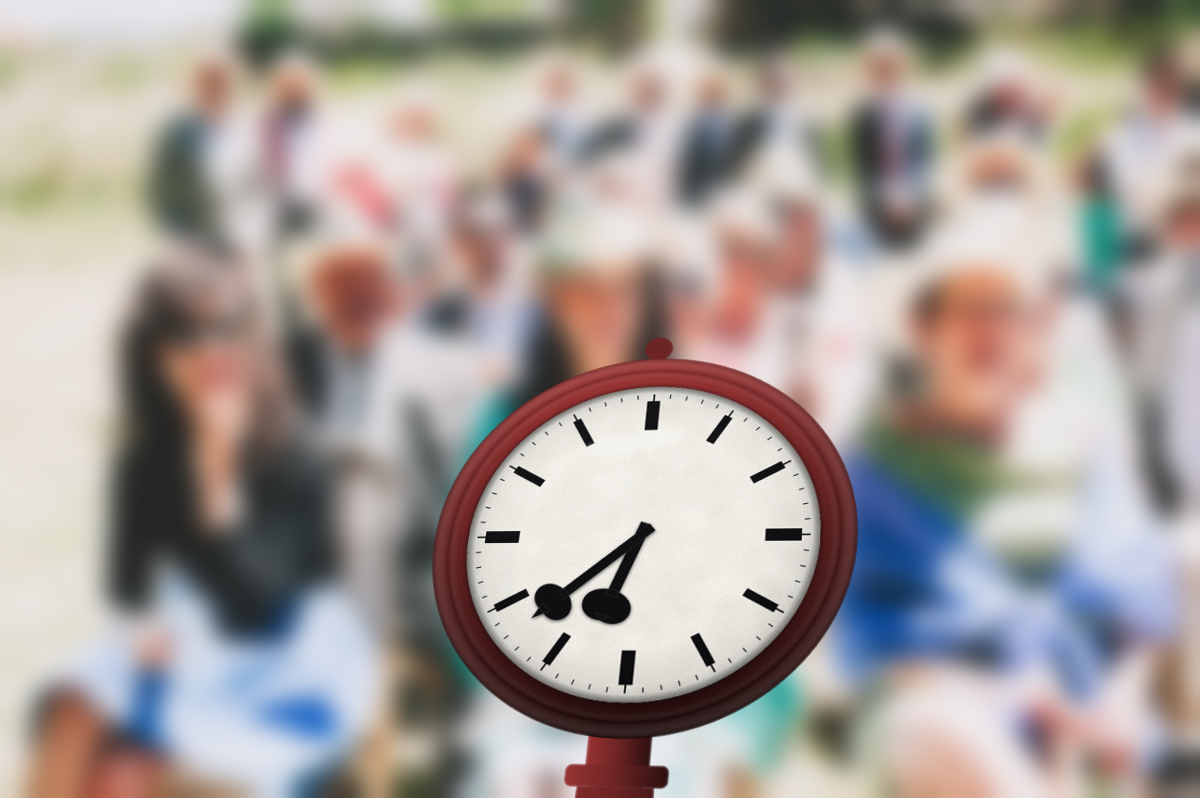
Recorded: h=6 m=38
